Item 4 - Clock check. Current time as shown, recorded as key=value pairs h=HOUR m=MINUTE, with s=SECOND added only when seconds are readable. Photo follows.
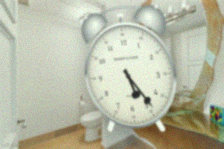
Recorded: h=5 m=24
